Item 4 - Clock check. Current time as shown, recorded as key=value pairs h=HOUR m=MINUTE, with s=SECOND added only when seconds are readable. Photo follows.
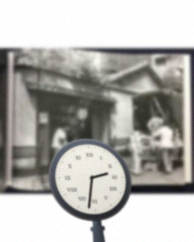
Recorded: h=2 m=32
